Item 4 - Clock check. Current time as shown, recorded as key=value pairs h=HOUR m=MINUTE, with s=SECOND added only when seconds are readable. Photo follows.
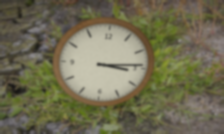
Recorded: h=3 m=14
